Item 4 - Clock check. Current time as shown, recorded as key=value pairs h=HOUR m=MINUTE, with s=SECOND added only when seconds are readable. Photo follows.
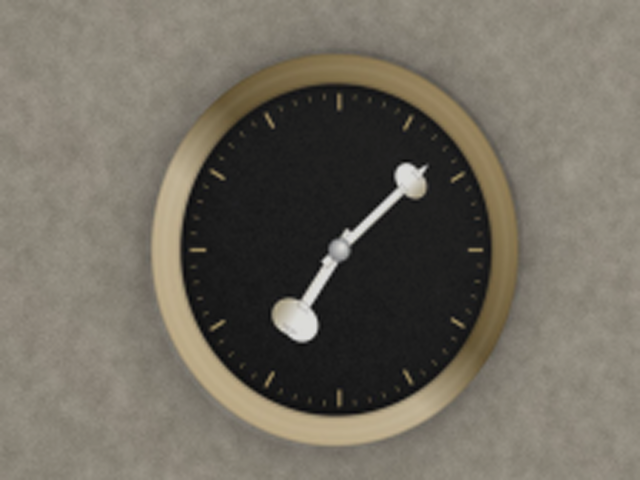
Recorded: h=7 m=8
